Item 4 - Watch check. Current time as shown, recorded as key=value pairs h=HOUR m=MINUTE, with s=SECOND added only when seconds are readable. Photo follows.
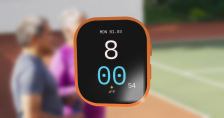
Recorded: h=8 m=0
